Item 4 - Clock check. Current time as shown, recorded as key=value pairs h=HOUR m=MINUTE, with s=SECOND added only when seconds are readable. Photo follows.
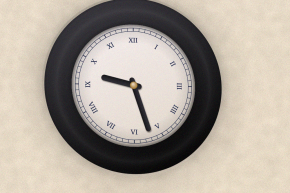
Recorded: h=9 m=27
